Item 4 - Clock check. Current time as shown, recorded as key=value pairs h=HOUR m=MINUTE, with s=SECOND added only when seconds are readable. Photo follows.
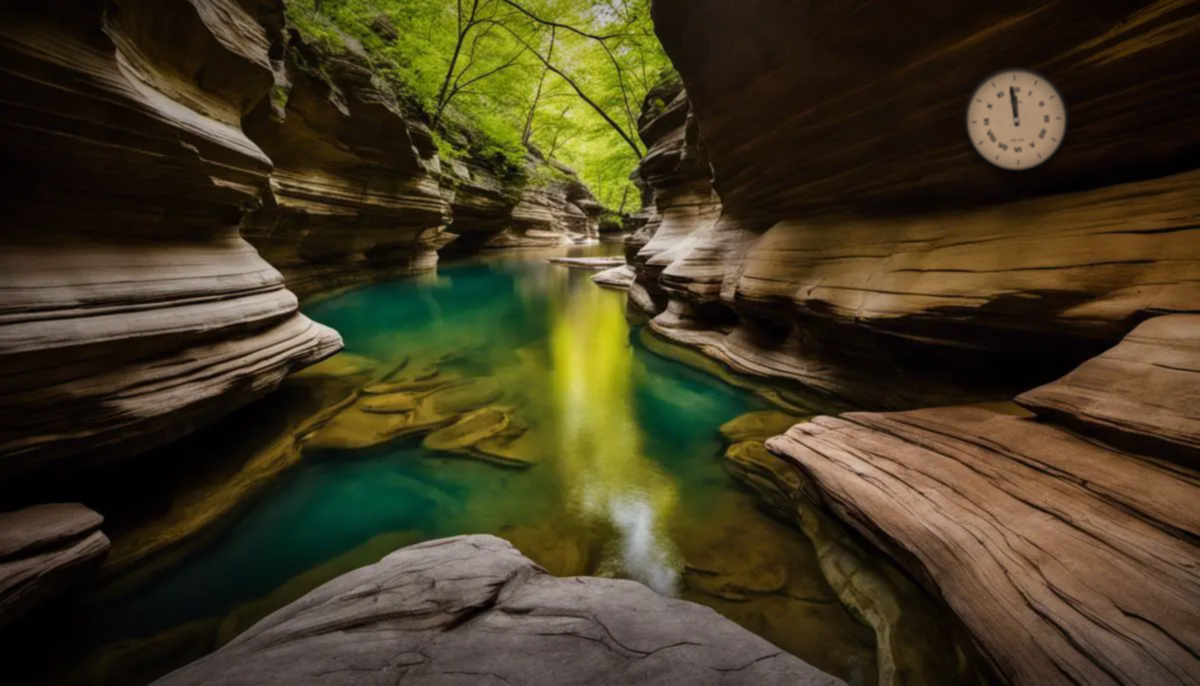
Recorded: h=11 m=59
